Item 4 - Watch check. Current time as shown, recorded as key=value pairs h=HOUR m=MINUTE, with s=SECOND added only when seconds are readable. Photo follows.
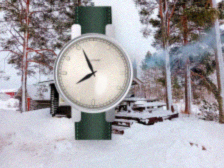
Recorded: h=7 m=56
